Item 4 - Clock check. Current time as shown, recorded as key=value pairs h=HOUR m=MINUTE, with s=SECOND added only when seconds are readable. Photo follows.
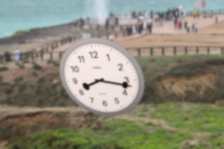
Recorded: h=8 m=17
